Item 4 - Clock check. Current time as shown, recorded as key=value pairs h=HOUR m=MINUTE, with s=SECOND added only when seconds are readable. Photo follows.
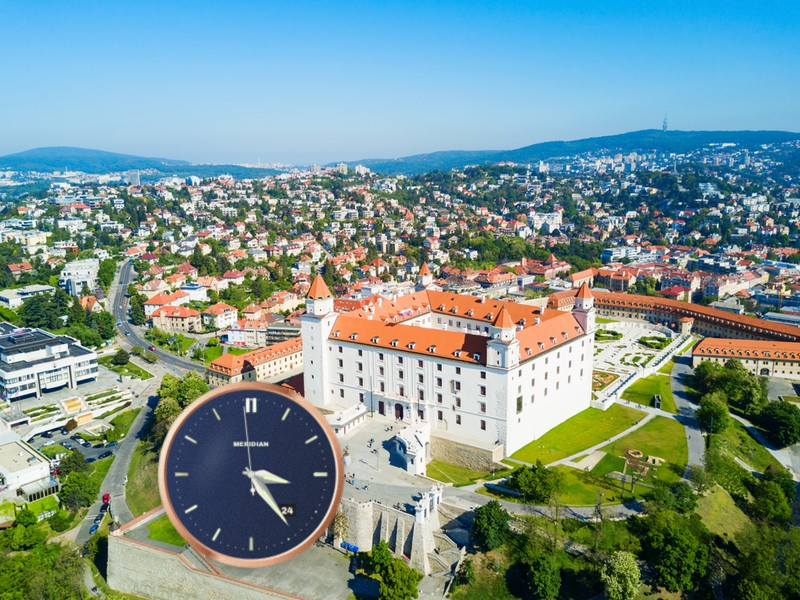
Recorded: h=3 m=23 s=59
